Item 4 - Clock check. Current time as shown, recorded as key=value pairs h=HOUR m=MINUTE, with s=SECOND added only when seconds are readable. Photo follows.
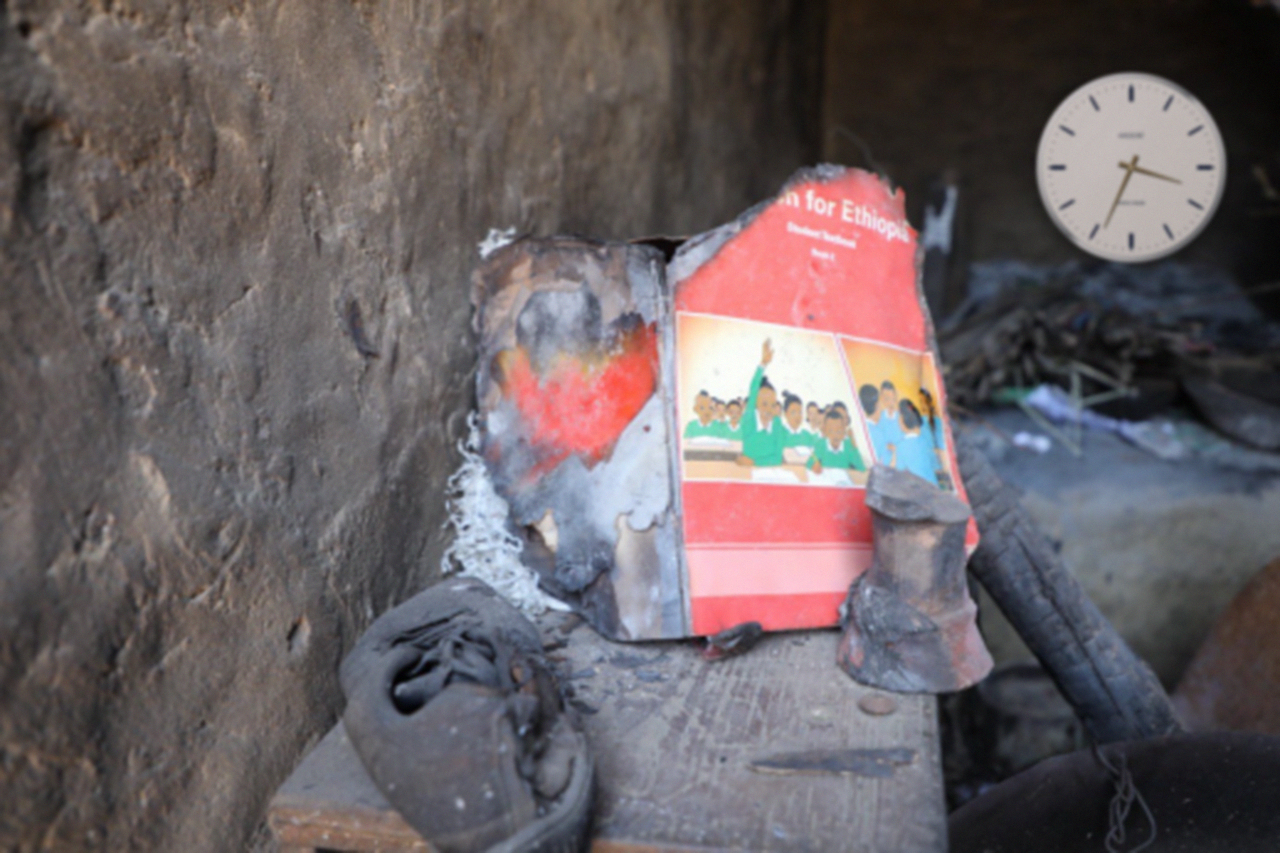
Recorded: h=3 m=34
